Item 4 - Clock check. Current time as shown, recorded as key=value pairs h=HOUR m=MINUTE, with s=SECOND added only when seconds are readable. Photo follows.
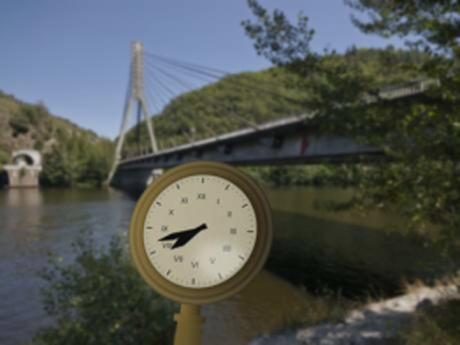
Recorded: h=7 m=42
